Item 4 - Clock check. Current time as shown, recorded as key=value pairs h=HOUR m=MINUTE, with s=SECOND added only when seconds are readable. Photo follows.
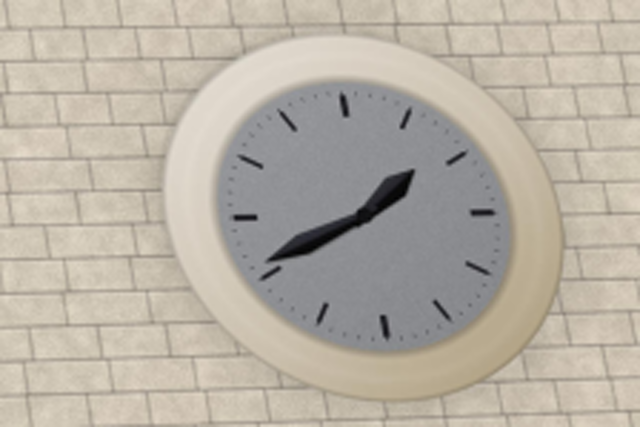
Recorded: h=1 m=41
